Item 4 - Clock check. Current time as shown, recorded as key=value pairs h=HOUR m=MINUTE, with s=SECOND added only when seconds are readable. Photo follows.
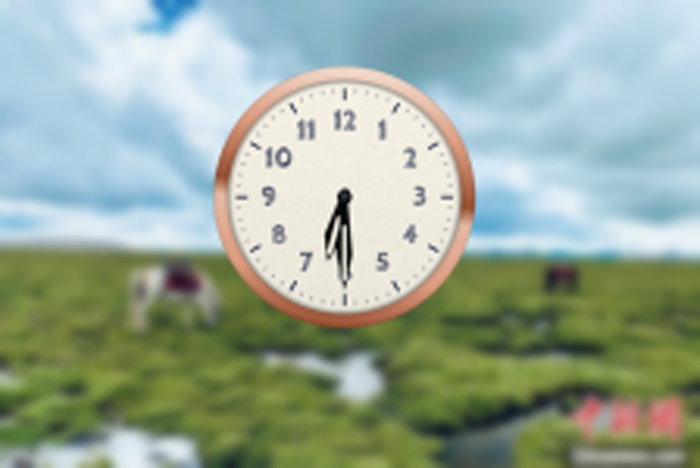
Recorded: h=6 m=30
